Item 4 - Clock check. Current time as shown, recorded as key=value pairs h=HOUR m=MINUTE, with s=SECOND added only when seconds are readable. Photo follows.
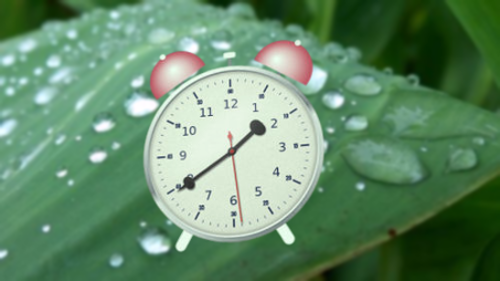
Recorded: h=1 m=39 s=29
